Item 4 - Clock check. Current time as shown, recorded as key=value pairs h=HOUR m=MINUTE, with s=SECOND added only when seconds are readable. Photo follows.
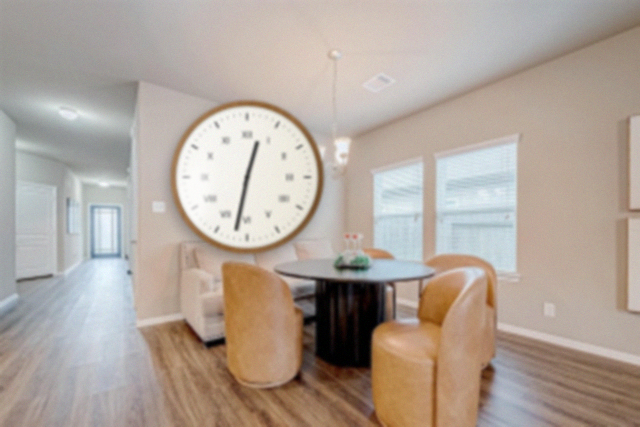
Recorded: h=12 m=32
